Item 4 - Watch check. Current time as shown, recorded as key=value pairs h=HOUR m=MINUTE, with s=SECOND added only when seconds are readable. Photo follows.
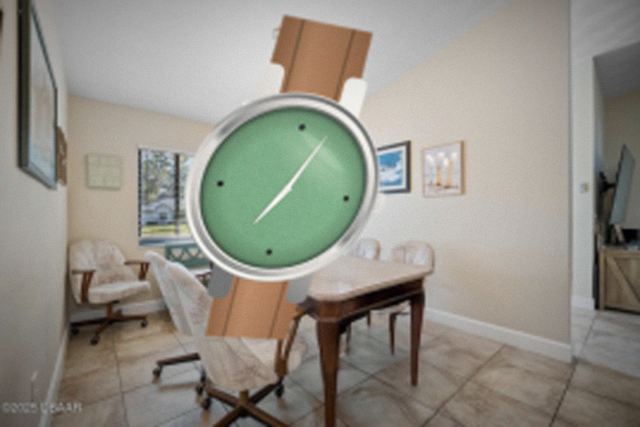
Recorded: h=7 m=4
